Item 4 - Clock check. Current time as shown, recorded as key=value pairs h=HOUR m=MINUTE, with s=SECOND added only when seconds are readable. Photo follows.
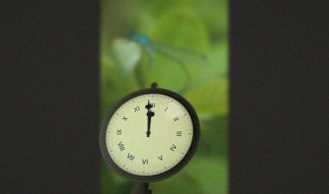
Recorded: h=11 m=59
